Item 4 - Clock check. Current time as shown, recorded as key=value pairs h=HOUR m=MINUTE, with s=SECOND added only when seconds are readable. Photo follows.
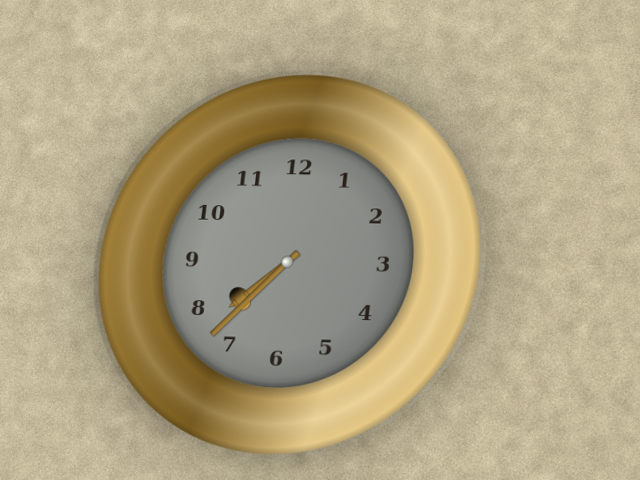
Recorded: h=7 m=37
